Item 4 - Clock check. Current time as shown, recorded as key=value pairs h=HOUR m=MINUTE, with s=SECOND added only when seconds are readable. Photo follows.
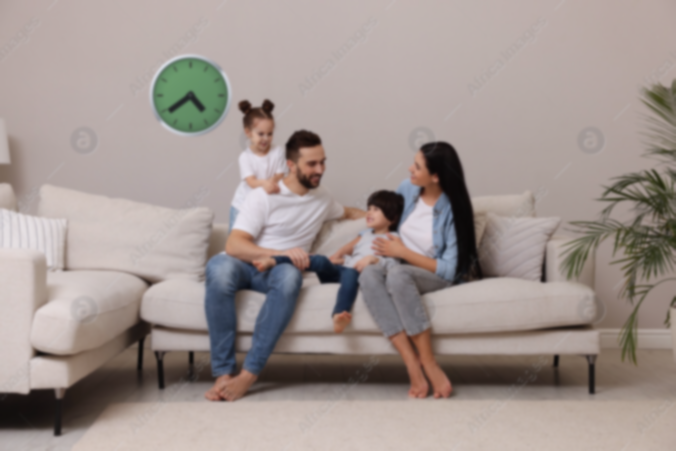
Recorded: h=4 m=39
